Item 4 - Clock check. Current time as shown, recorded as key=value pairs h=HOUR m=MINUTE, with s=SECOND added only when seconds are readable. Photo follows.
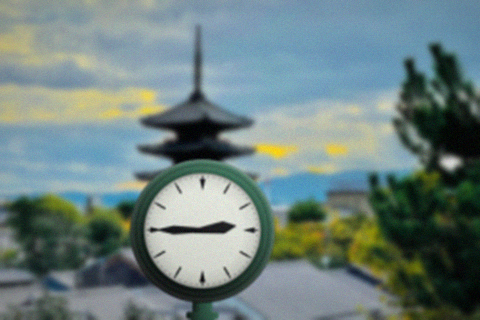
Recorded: h=2 m=45
